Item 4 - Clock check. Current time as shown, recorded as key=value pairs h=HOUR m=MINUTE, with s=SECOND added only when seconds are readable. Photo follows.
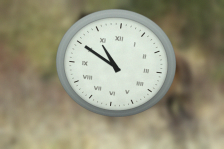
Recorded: h=10 m=50
